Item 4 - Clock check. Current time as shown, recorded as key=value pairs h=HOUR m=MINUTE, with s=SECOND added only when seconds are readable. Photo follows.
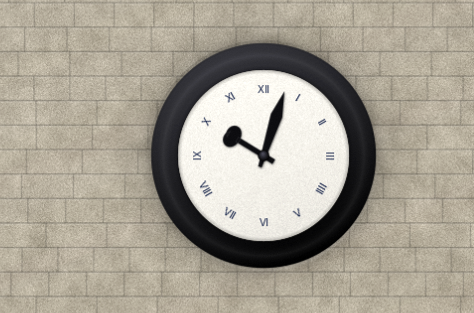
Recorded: h=10 m=3
